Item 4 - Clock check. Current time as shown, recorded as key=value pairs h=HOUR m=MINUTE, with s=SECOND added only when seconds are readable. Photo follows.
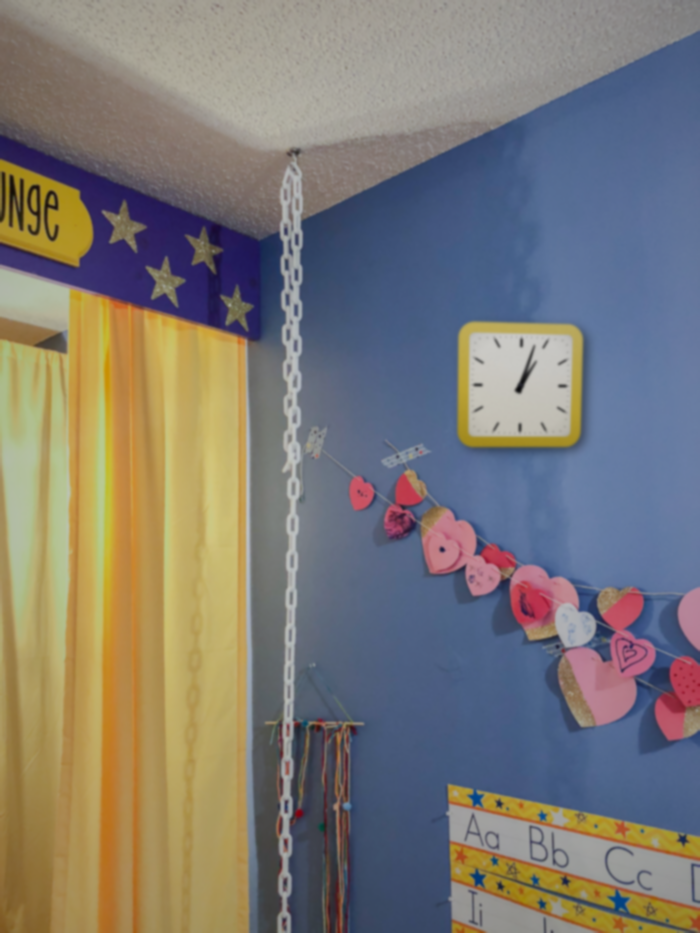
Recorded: h=1 m=3
